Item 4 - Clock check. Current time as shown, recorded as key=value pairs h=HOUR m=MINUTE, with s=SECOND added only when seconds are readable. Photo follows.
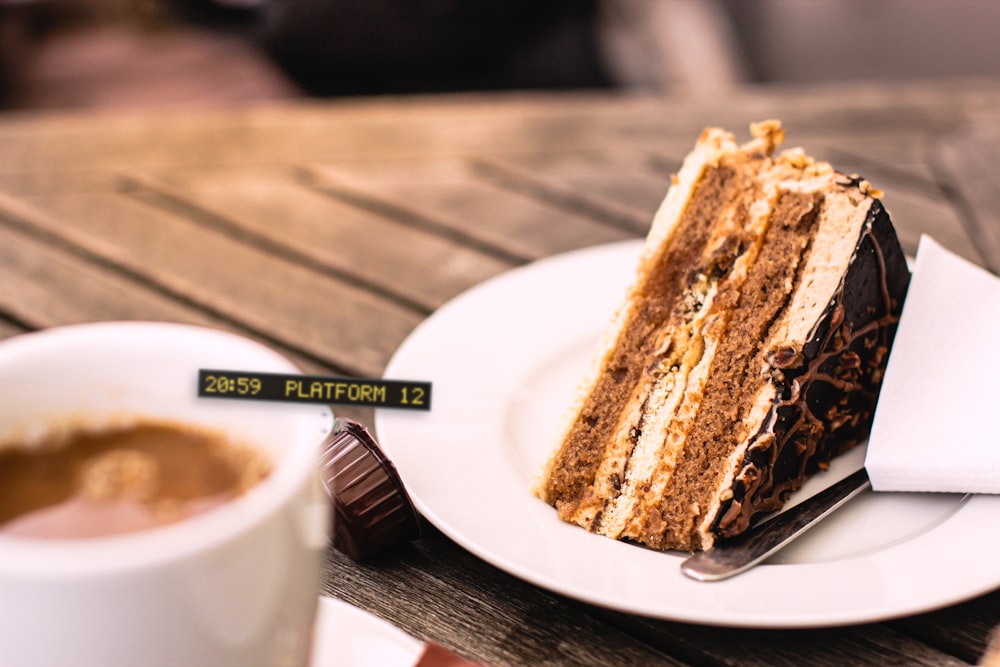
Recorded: h=20 m=59
